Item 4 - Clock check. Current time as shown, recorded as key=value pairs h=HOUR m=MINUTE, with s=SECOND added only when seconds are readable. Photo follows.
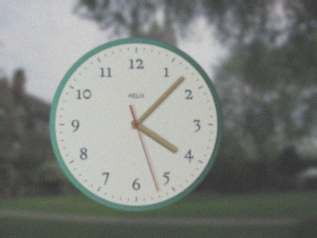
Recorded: h=4 m=7 s=27
